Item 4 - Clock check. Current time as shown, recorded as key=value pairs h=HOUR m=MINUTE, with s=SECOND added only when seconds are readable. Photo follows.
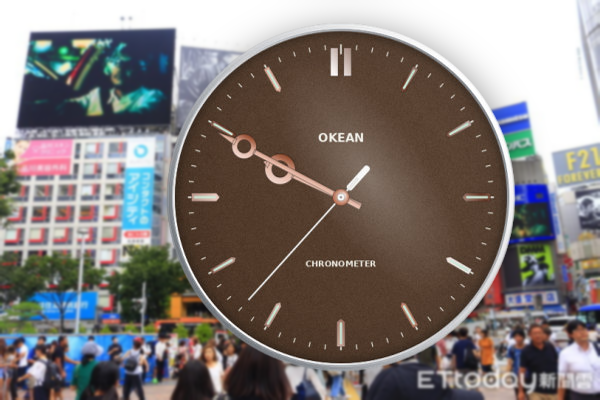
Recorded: h=9 m=49 s=37
